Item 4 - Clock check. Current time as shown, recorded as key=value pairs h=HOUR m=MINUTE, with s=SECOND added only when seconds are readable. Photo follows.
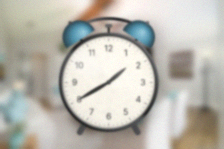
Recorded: h=1 m=40
